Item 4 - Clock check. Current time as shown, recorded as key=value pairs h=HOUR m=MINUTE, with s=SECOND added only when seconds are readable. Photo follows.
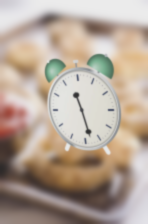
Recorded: h=11 m=28
